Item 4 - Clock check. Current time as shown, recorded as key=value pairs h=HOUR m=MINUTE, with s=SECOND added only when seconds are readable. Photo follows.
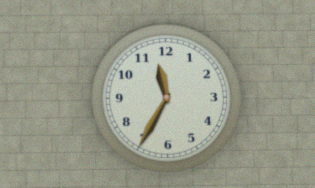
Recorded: h=11 m=35
